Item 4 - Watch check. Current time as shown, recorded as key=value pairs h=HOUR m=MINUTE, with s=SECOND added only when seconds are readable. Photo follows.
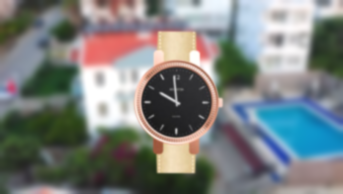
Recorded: h=9 m=59
